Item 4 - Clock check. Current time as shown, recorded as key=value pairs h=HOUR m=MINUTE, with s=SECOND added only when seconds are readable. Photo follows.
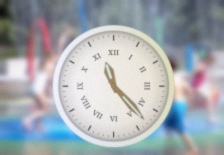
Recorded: h=11 m=23
